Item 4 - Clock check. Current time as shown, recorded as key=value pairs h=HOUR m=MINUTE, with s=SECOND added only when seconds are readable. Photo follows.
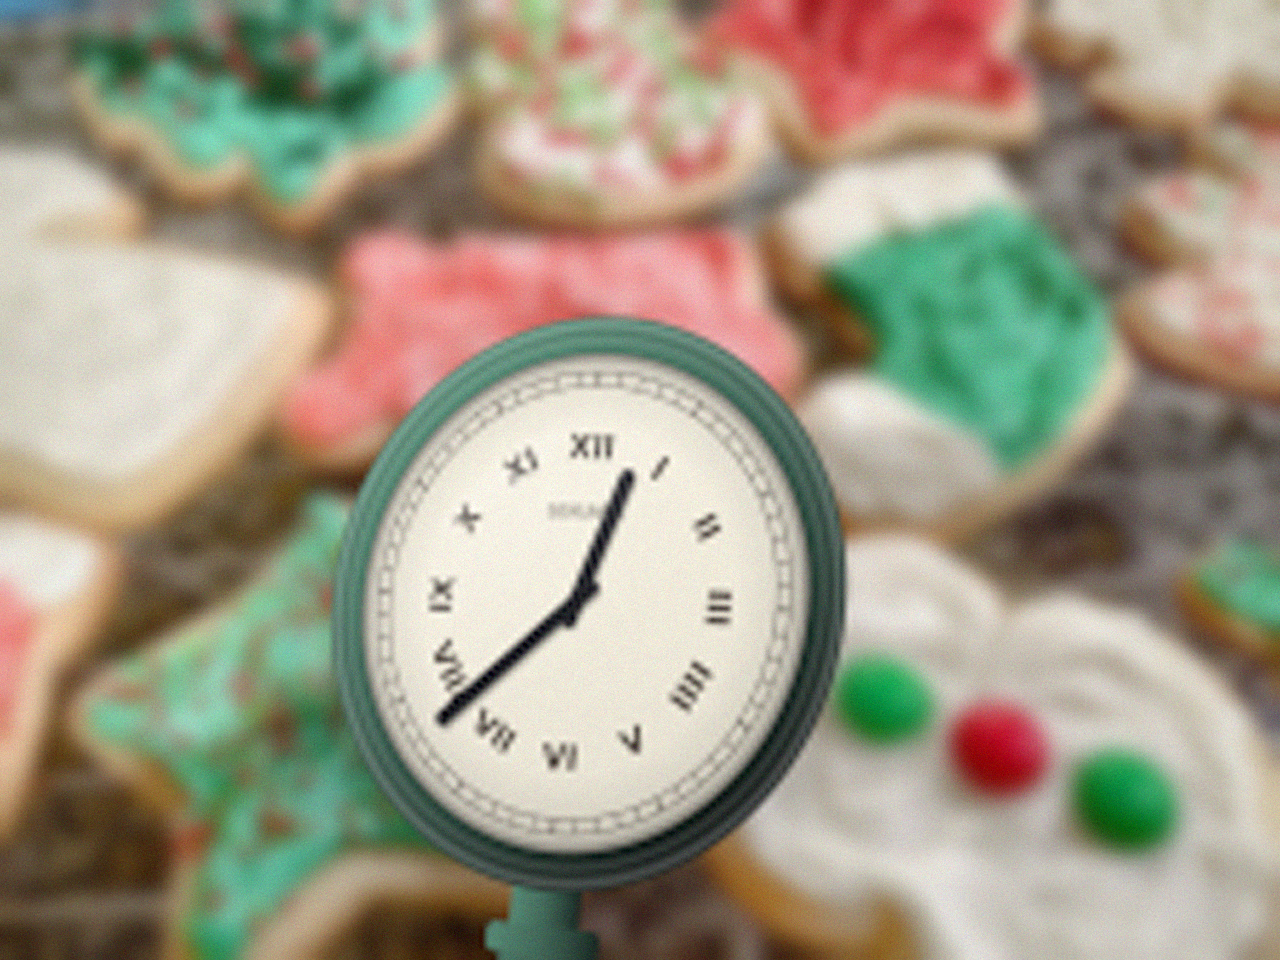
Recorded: h=12 m=38
